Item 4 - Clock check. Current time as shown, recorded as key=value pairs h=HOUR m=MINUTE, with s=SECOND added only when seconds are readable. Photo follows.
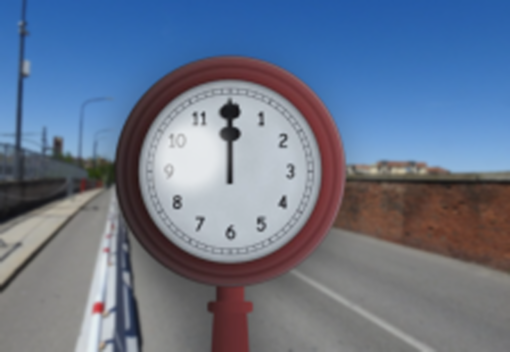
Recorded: h=12 m=0
